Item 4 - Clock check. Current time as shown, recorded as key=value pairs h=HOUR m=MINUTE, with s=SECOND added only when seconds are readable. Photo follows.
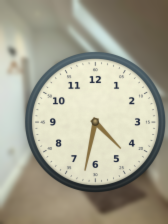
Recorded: h=4 m=32
